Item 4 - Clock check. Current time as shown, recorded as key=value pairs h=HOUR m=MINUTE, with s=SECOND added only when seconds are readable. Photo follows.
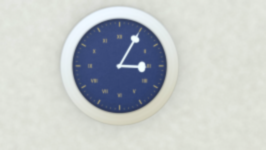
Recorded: h=3 m=5
